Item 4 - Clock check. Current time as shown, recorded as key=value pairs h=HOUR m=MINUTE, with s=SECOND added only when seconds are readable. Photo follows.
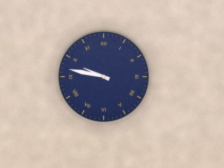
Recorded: h=9 m=47
